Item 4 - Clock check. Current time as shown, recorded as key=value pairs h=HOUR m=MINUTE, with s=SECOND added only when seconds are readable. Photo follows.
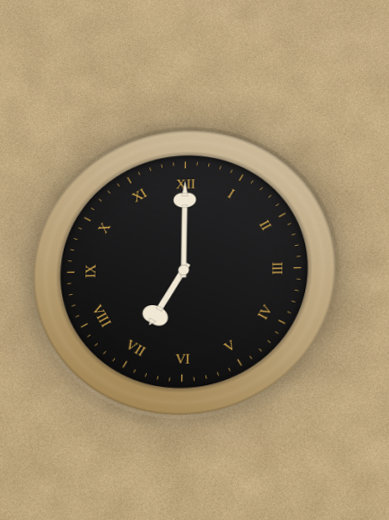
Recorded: h=7 m=0
